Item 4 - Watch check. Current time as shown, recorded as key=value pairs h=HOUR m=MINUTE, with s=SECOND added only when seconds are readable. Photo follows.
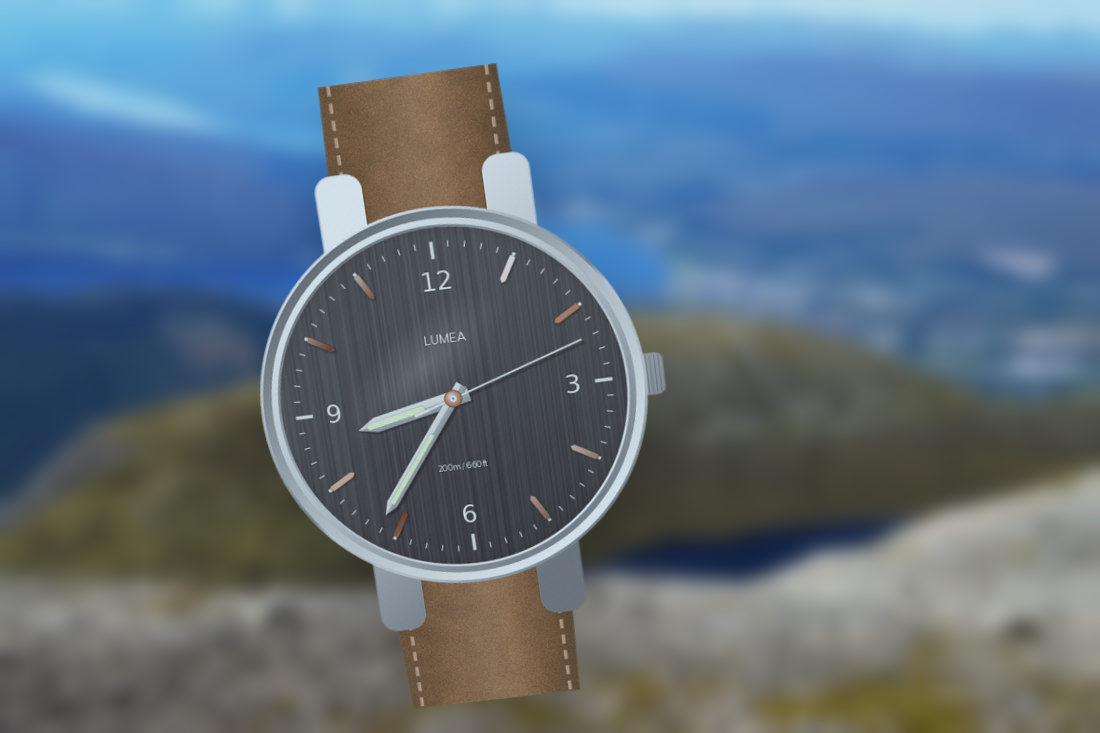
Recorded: h=8 m=36 s=12
